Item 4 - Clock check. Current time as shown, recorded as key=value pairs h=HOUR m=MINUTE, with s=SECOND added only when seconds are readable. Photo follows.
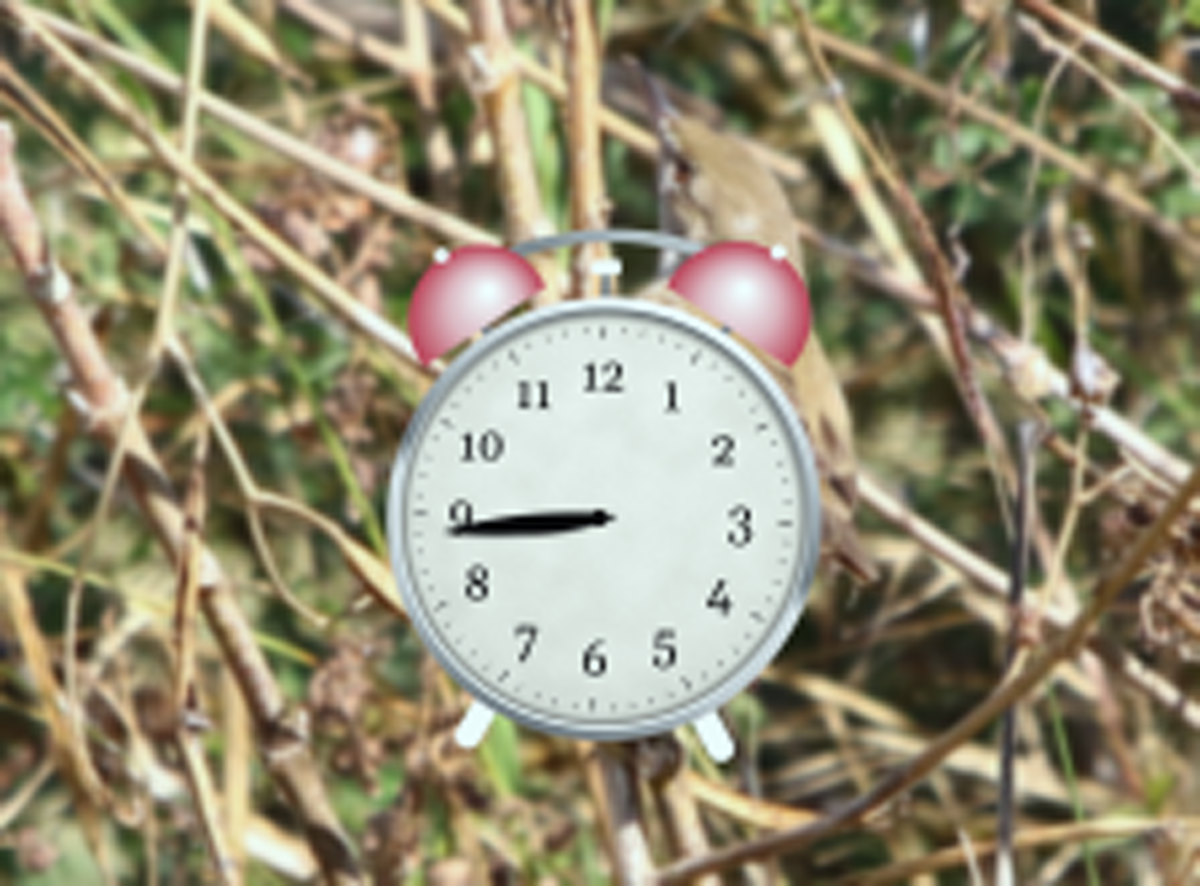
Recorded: h=8 m=44
